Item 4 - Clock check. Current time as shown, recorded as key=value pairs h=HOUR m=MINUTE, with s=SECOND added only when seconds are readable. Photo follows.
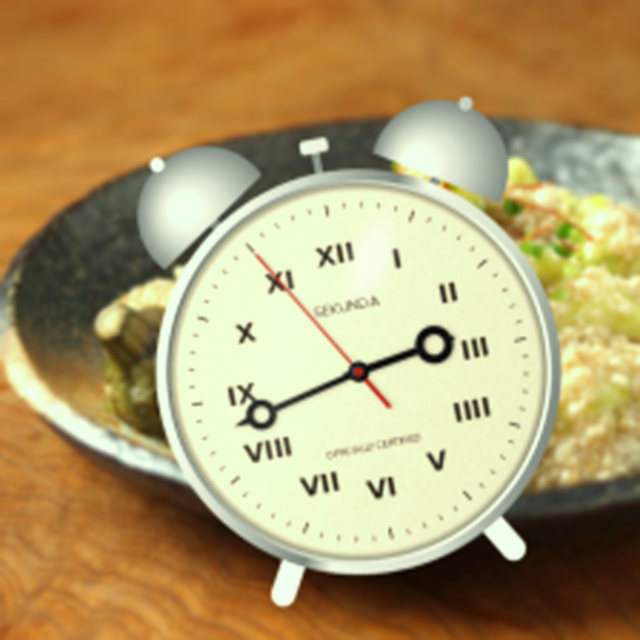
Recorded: h=2 m=42 s=55
